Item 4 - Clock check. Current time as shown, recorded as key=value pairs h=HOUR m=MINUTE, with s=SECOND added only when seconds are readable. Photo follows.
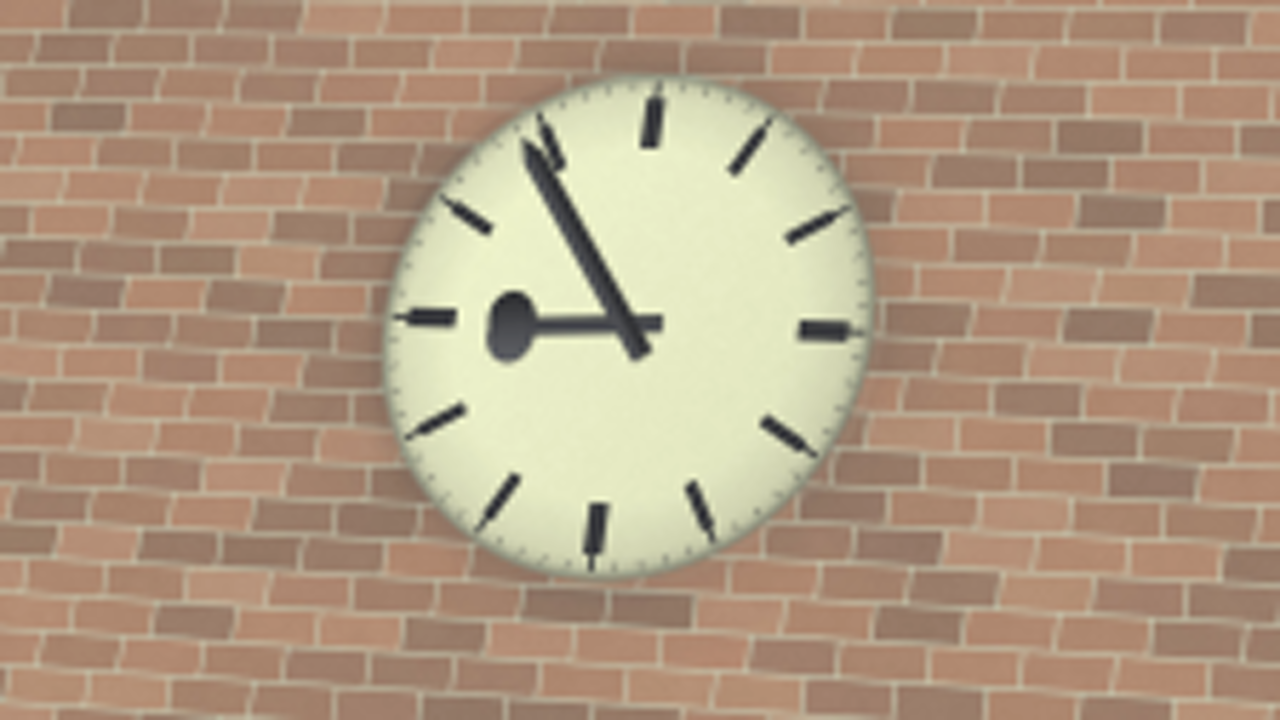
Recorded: h=8 m=54
